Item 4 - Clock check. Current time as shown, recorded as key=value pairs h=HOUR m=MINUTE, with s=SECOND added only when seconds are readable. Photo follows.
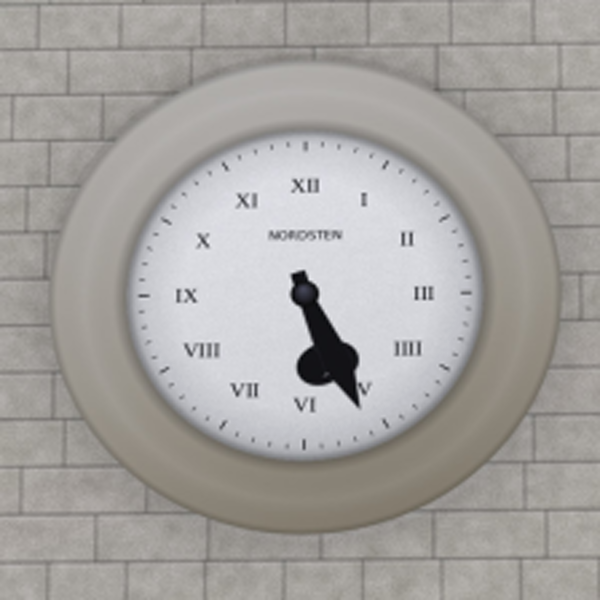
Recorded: h=5 m=26
